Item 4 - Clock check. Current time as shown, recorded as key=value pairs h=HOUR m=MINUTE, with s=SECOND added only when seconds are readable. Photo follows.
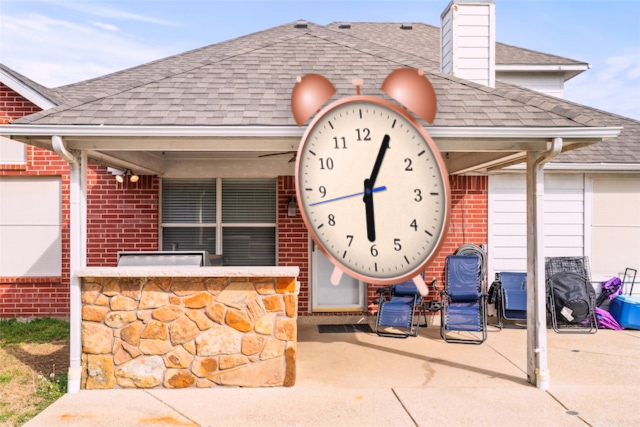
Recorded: h=6 m=4 s=43
